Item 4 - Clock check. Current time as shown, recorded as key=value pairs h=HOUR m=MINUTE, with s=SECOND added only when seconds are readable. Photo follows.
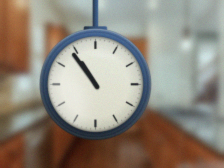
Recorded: h=10 m=54
